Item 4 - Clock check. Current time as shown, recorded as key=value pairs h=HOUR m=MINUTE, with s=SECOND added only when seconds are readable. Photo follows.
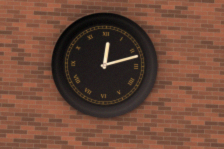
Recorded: h=12 m=12
